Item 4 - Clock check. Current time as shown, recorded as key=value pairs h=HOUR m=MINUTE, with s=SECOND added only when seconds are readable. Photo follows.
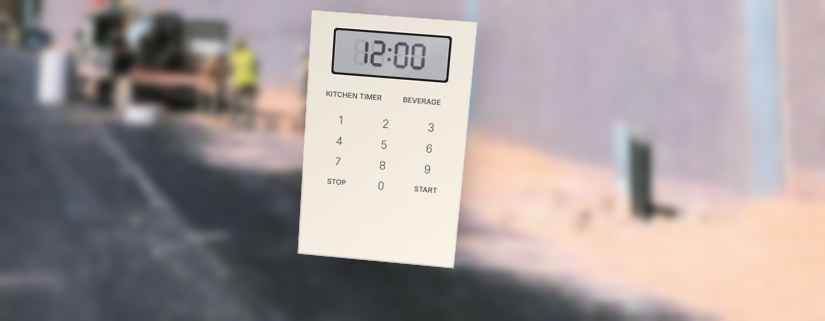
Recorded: h=12 m=0
